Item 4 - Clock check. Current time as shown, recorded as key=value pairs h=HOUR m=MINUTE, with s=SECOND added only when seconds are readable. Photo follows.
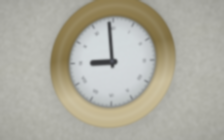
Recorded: h=8 m=59
